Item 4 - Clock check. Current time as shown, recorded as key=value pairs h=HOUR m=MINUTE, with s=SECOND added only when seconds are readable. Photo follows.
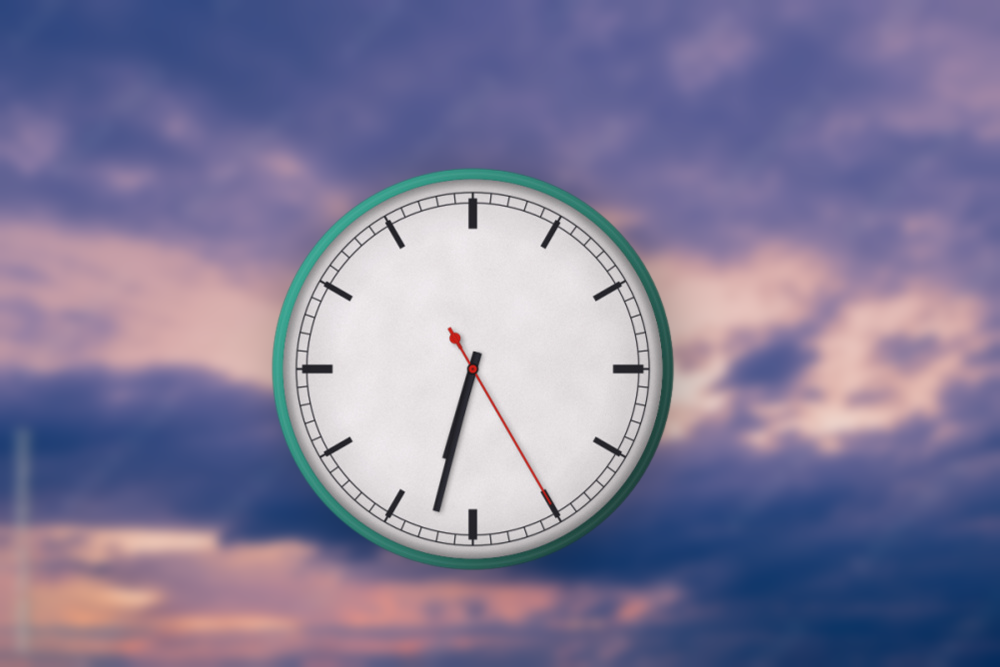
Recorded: h=6 m=32 s=25
